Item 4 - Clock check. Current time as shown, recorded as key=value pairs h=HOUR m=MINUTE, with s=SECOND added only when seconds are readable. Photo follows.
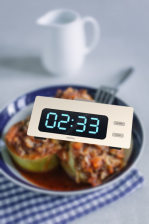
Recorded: h=2 m=33
